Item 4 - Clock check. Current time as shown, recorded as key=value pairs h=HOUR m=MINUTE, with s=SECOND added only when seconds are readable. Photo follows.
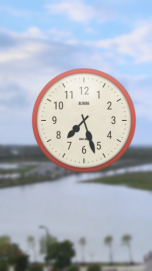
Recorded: h=7 m=27
